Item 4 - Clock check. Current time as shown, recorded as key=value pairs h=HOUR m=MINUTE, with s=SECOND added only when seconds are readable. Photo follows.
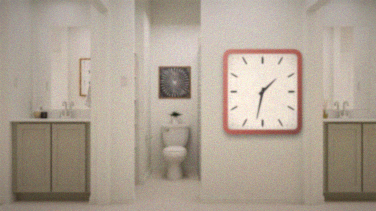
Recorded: h=1 m=32
